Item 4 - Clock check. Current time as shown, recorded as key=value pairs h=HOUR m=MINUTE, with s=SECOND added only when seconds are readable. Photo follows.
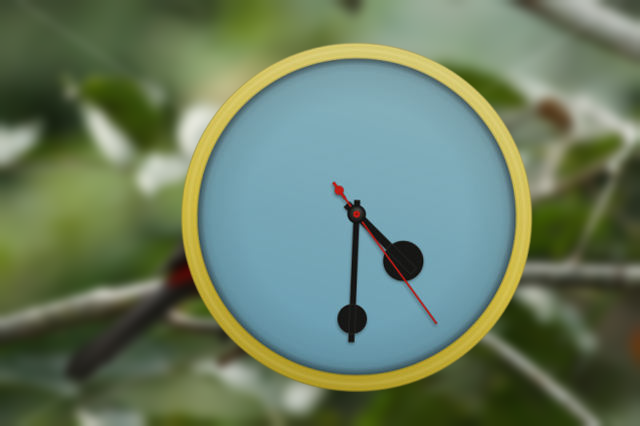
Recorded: h=4 m=30 s=24
